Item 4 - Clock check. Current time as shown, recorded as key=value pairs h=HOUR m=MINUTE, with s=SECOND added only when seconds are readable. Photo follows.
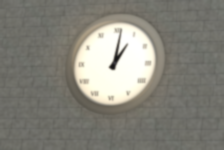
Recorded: h=1 m=1
